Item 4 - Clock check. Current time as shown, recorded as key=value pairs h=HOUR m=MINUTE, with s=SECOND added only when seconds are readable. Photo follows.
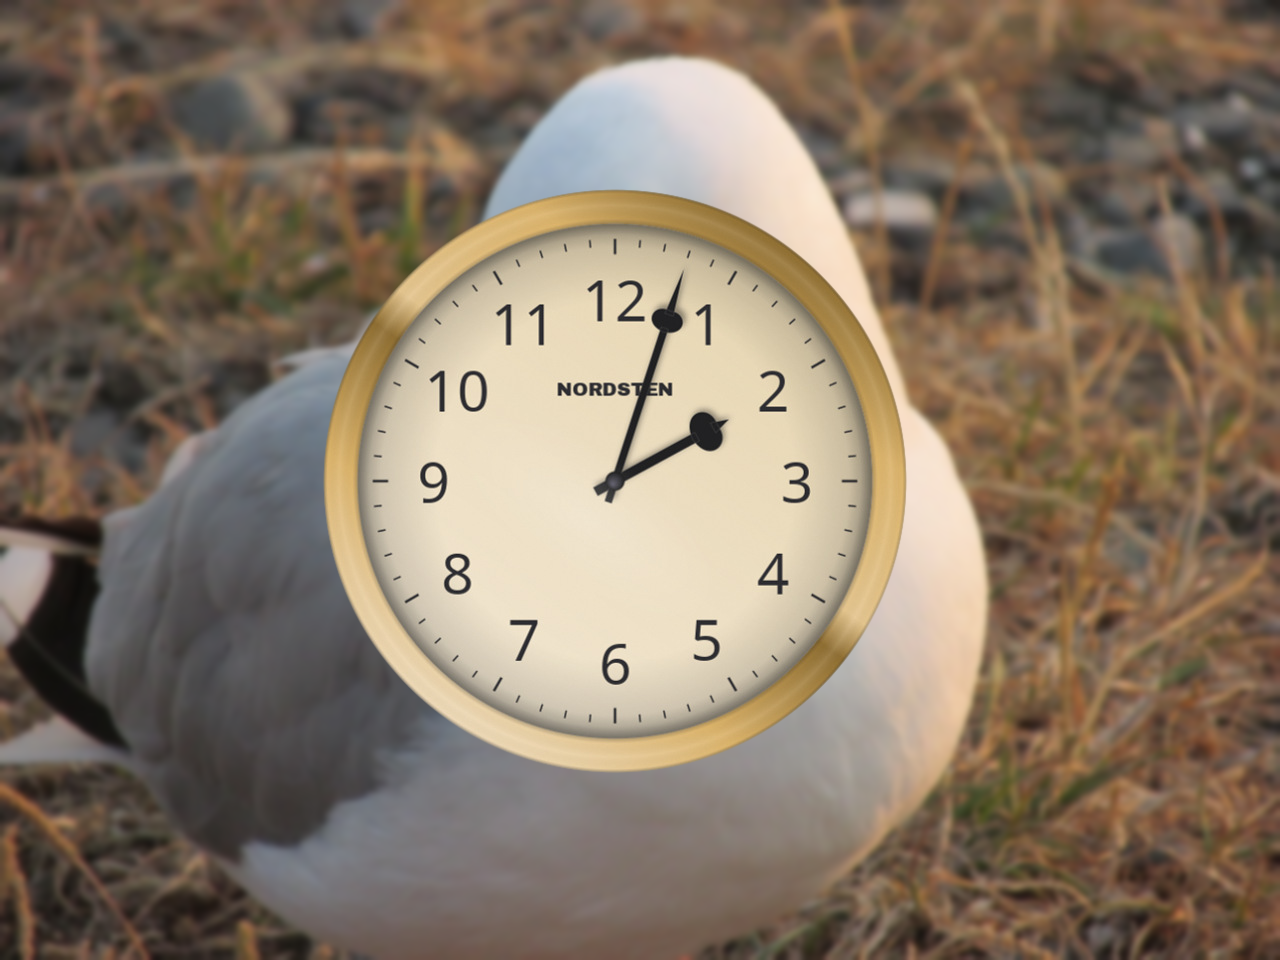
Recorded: h=2 m=3
